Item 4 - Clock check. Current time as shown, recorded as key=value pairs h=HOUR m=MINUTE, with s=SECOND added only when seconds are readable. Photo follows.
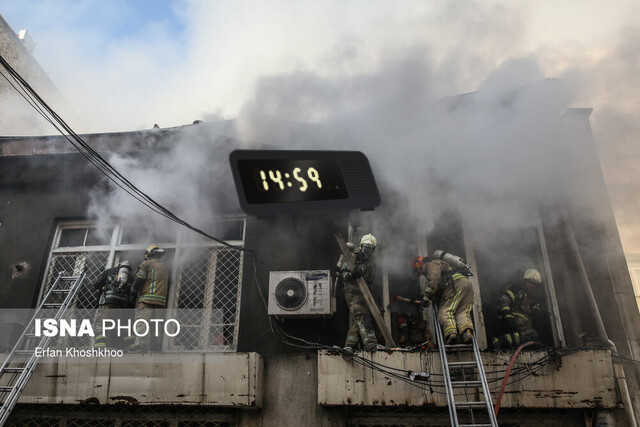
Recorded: h=14 m=59
